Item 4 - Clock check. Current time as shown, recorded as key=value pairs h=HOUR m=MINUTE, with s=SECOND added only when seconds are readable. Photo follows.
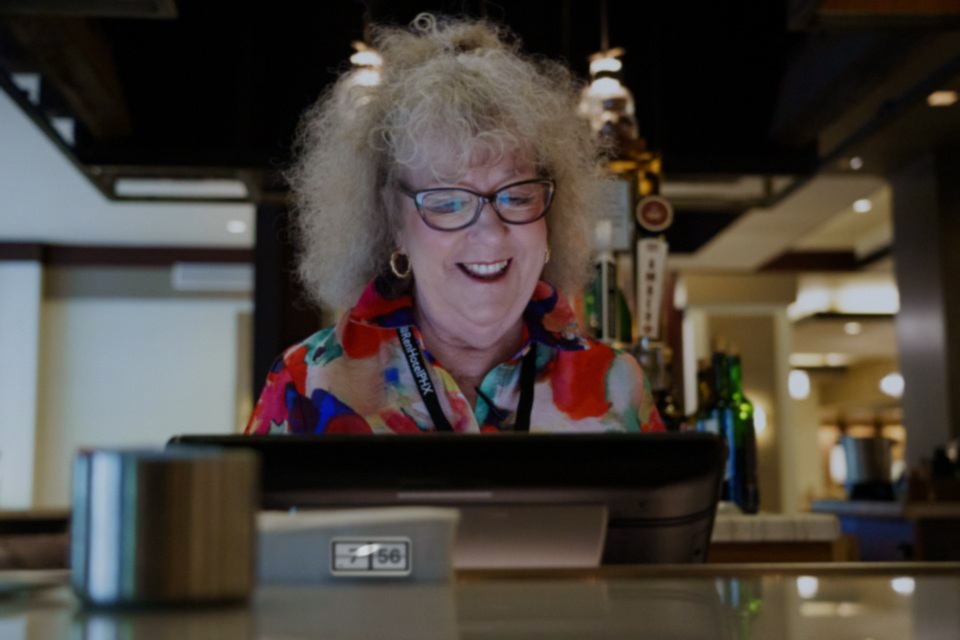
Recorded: h=7 m=56
